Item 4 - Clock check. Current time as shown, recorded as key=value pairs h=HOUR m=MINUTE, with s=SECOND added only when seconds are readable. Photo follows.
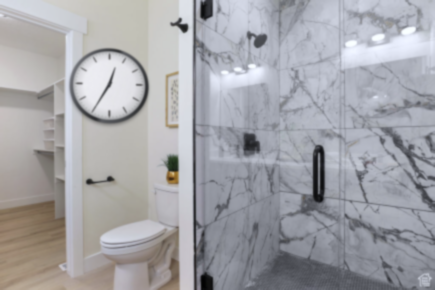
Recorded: h=12 m=35
